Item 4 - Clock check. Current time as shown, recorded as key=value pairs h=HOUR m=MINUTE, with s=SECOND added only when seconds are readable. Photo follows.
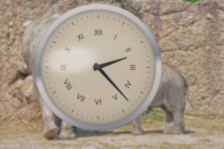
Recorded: h=2 m=23
